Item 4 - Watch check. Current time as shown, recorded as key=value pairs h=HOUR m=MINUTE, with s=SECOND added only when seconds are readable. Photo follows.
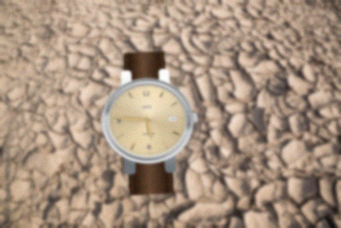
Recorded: h=5 m=46
